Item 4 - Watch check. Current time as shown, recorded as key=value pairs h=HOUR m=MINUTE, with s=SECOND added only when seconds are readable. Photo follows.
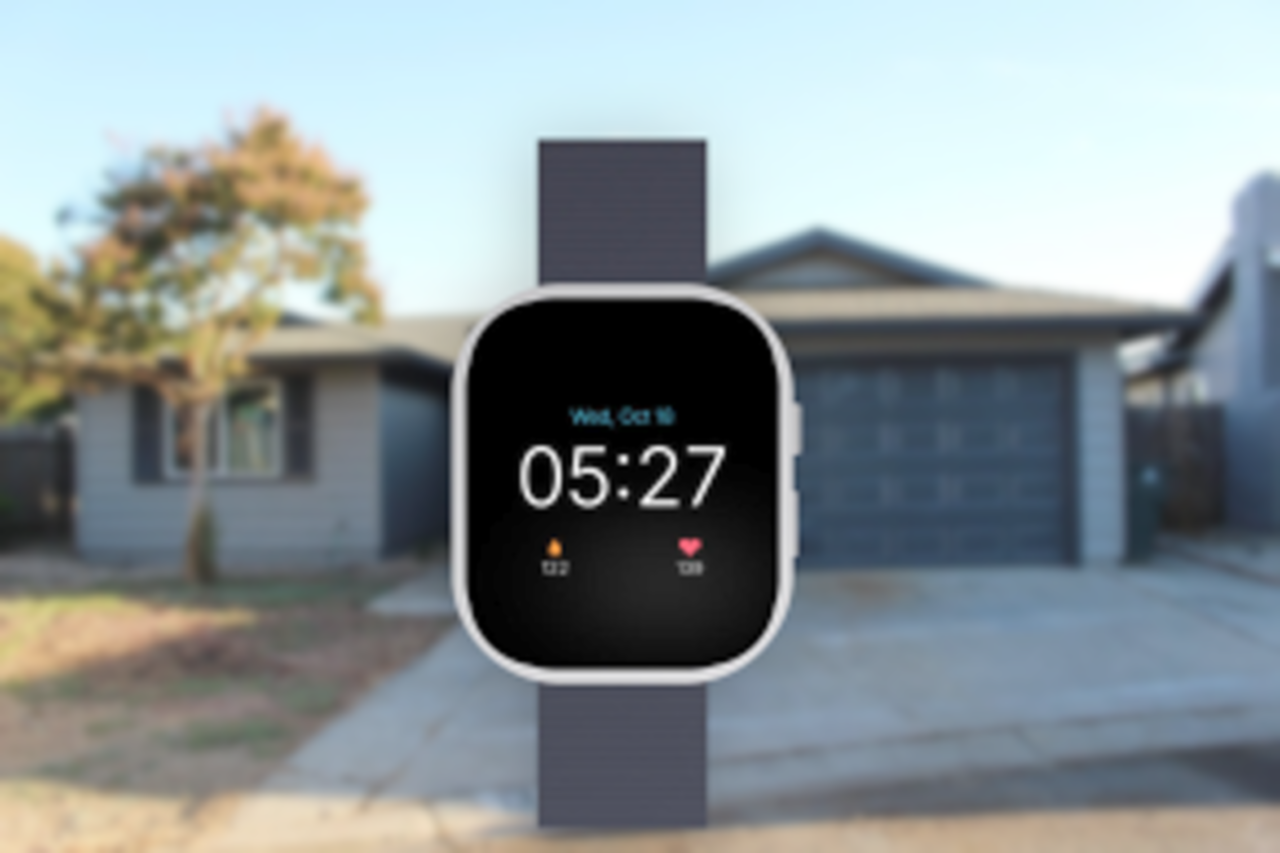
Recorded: h=5 m=27
